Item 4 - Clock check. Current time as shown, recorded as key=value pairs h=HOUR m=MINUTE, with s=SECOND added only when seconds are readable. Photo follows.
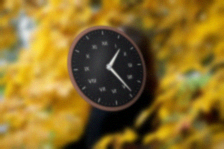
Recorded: h=1 m=24
